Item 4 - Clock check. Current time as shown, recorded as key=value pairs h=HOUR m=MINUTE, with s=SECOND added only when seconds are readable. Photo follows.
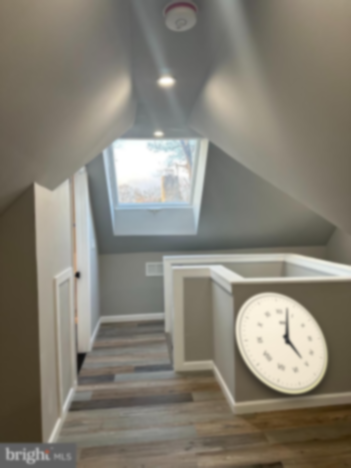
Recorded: h=5 m=3
